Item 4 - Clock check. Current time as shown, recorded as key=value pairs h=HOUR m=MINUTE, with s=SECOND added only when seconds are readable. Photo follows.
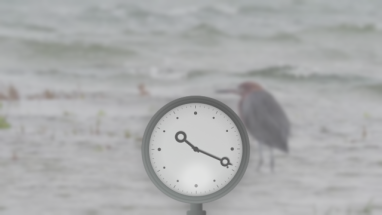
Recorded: h=10 m=19
